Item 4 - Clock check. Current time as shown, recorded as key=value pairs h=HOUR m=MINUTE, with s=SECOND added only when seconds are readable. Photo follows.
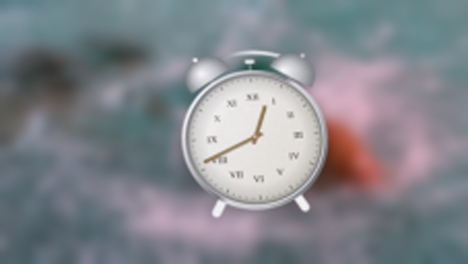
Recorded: h=12 m=41
